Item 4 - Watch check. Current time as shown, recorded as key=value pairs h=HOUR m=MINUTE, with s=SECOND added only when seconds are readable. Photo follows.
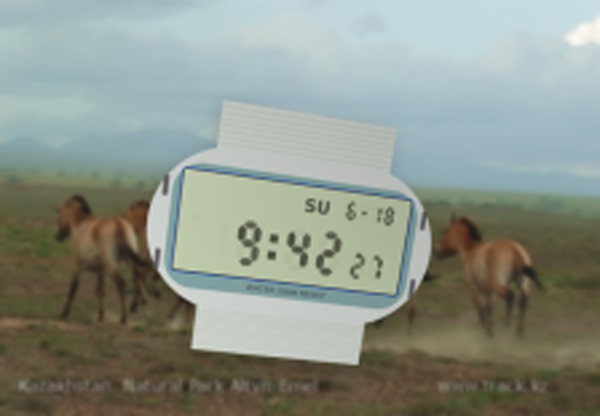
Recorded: h=9 m=42 s=27
